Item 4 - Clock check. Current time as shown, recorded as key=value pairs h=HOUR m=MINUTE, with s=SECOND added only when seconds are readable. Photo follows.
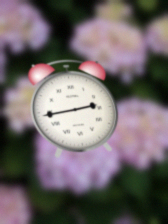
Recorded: h=2 m=44
